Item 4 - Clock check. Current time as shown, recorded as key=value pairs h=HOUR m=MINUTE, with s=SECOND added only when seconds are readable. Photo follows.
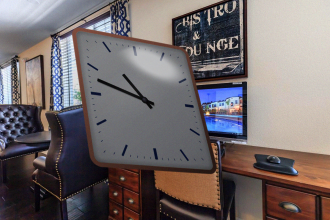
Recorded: h=10 m=48
